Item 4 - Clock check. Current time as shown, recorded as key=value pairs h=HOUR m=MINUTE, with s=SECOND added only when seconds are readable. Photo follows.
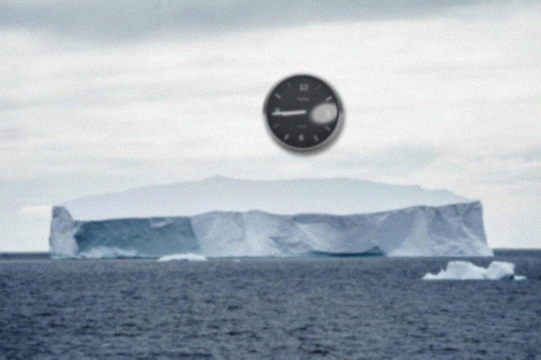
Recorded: h=8 m=44
